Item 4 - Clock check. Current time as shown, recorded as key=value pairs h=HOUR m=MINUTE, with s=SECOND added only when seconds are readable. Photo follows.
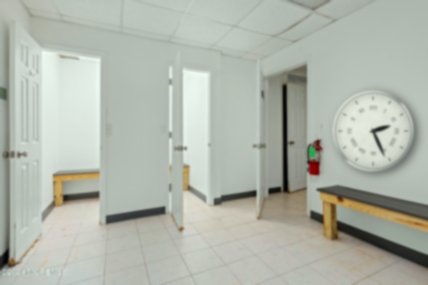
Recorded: h=2 m=26
